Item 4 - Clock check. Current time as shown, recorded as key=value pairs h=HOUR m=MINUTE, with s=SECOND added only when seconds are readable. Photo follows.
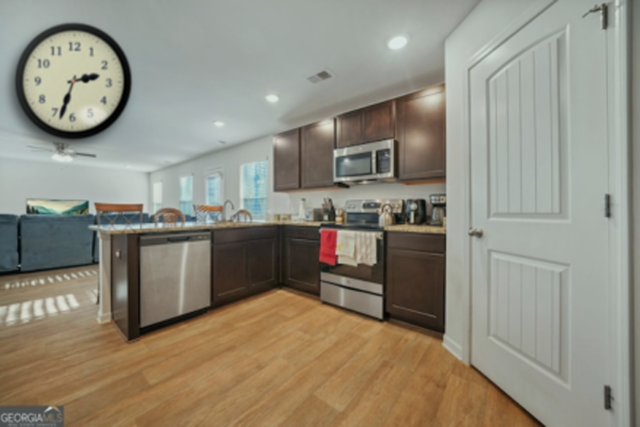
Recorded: h=2 m=33
